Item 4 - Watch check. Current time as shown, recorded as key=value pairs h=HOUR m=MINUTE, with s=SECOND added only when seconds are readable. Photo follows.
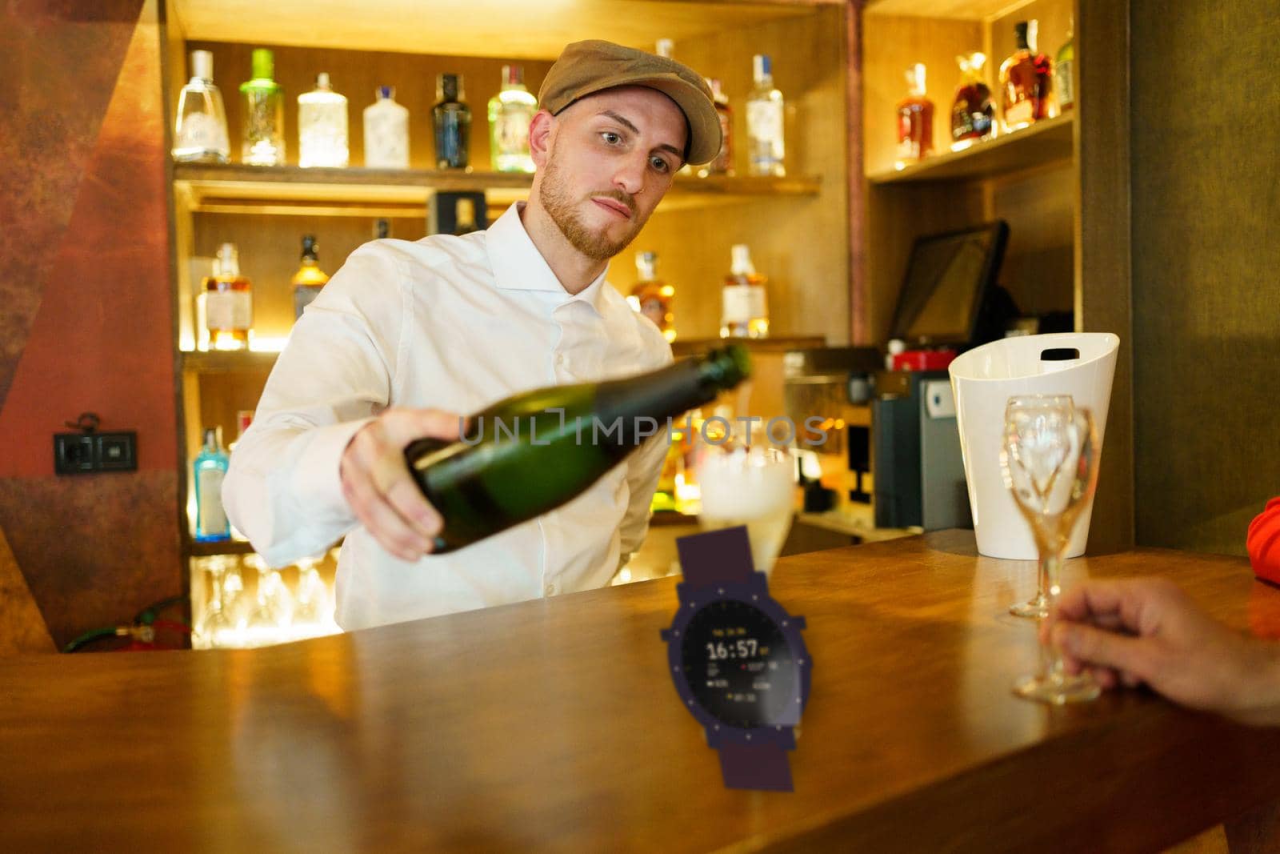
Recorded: h=16 m=57
